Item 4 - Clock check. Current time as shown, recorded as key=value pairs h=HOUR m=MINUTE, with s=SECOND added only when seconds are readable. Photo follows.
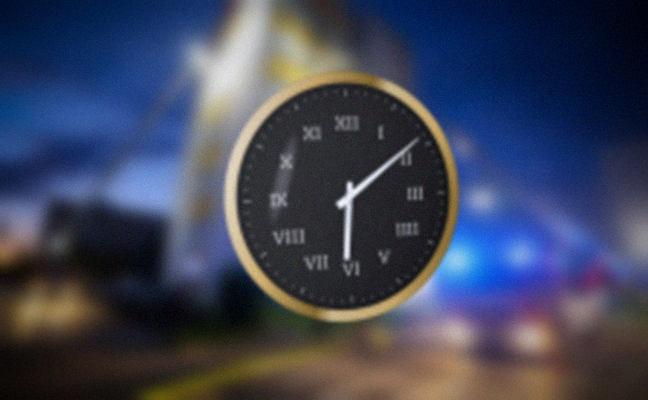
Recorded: h=6 m=9
